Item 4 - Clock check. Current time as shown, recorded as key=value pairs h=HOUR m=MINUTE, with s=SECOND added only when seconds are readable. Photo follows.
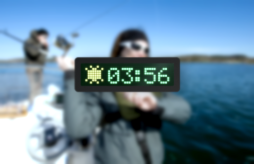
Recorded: h=3 m=56
